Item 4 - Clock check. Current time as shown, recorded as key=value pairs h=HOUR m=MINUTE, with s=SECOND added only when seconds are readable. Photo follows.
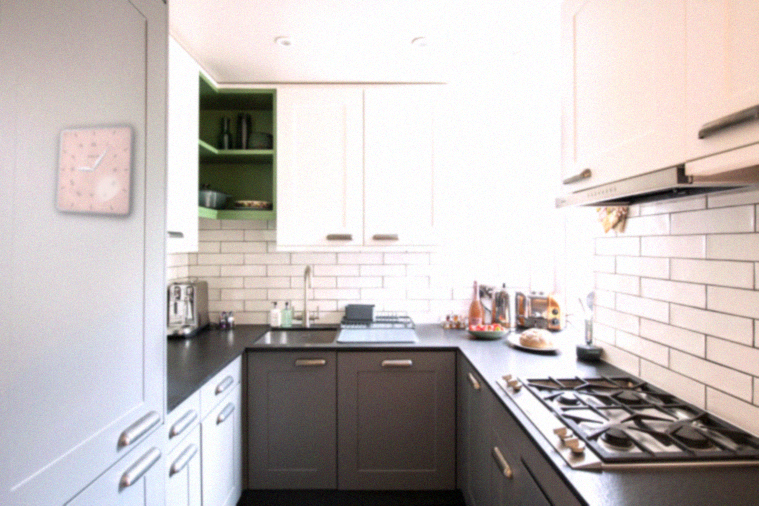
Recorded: h=9 m=6
